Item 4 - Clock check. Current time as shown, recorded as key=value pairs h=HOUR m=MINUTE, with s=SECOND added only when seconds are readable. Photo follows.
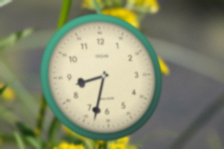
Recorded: h=8 m=33
